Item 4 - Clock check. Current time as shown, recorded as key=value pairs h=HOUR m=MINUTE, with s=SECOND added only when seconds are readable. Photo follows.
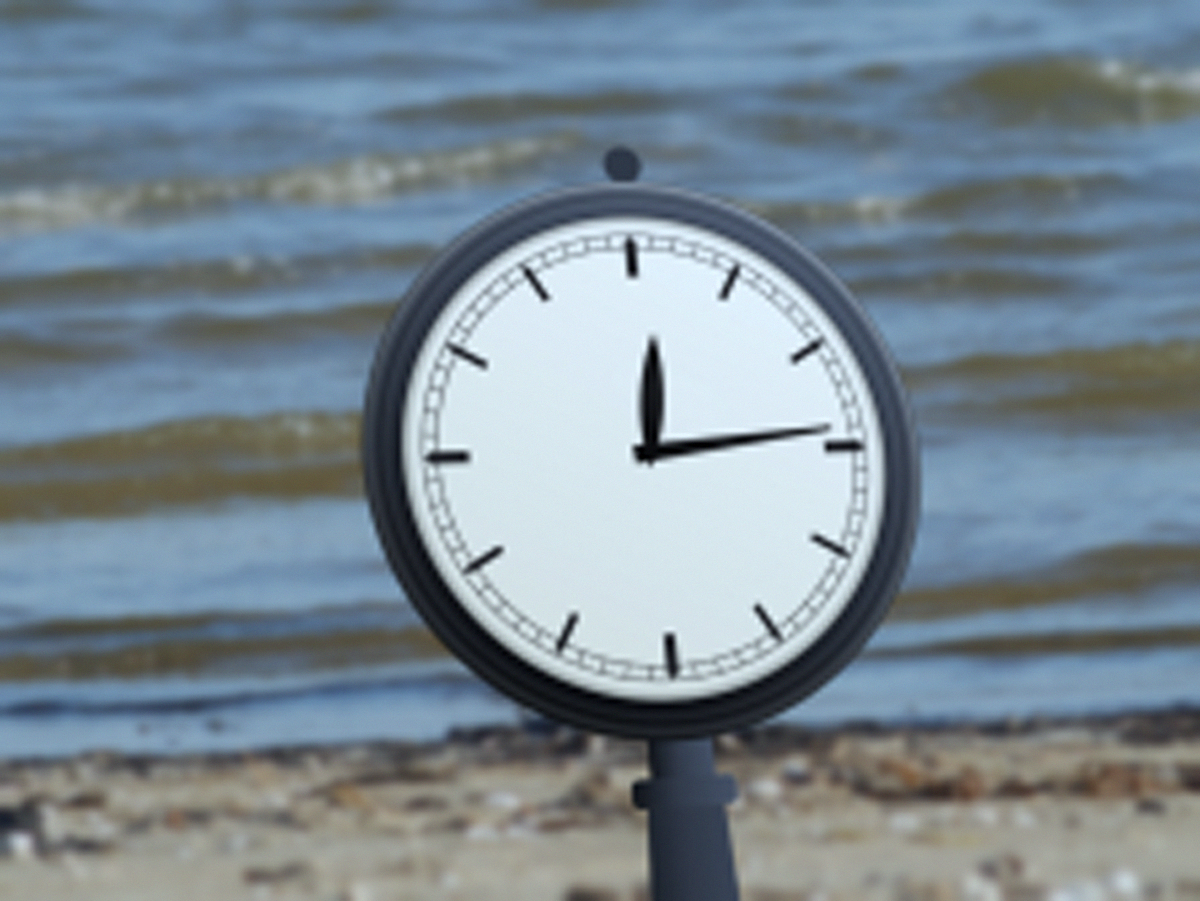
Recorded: h=12 m=14
